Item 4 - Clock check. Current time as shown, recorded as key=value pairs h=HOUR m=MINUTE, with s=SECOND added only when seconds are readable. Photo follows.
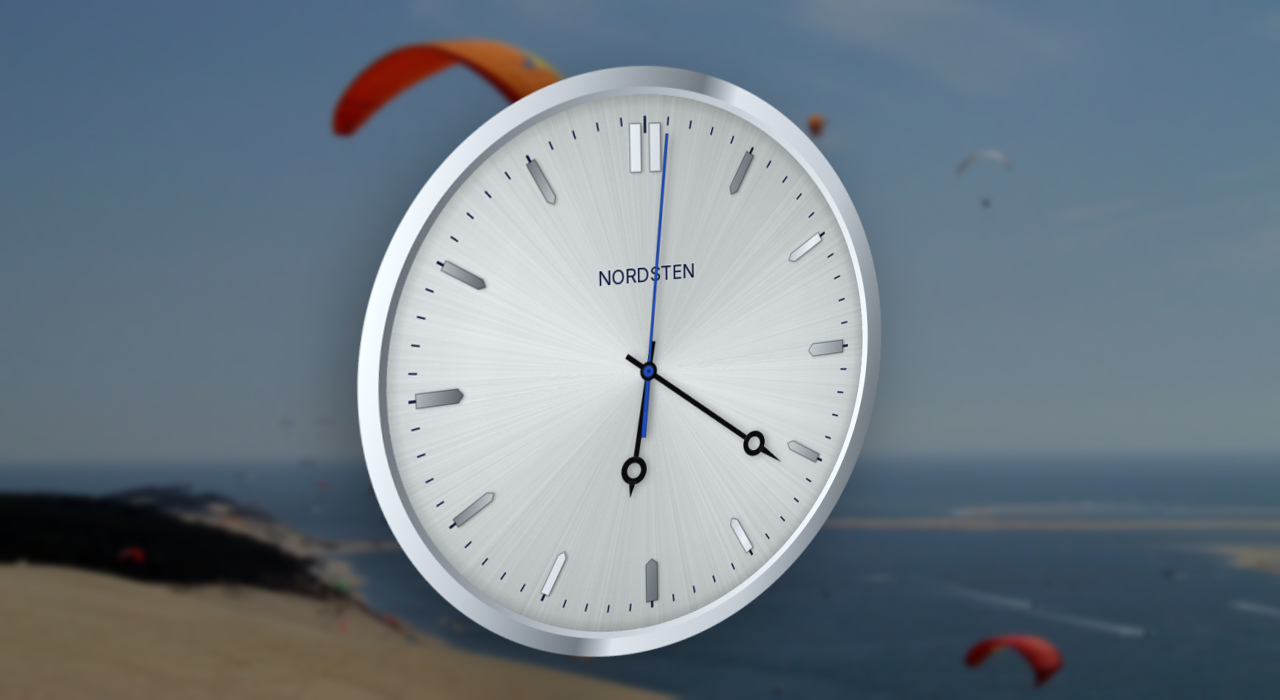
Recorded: h=6 m=21 s=1
